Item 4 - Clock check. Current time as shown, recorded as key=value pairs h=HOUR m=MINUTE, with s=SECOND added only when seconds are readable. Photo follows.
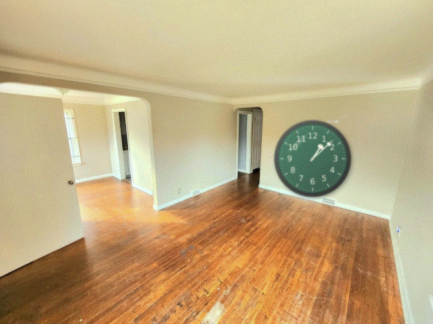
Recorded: h=1 m=8
